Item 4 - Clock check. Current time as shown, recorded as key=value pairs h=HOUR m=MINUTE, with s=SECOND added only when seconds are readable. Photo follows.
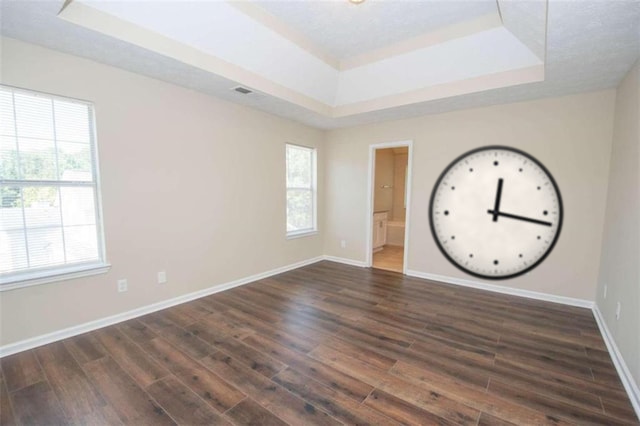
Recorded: h=12 m=17
